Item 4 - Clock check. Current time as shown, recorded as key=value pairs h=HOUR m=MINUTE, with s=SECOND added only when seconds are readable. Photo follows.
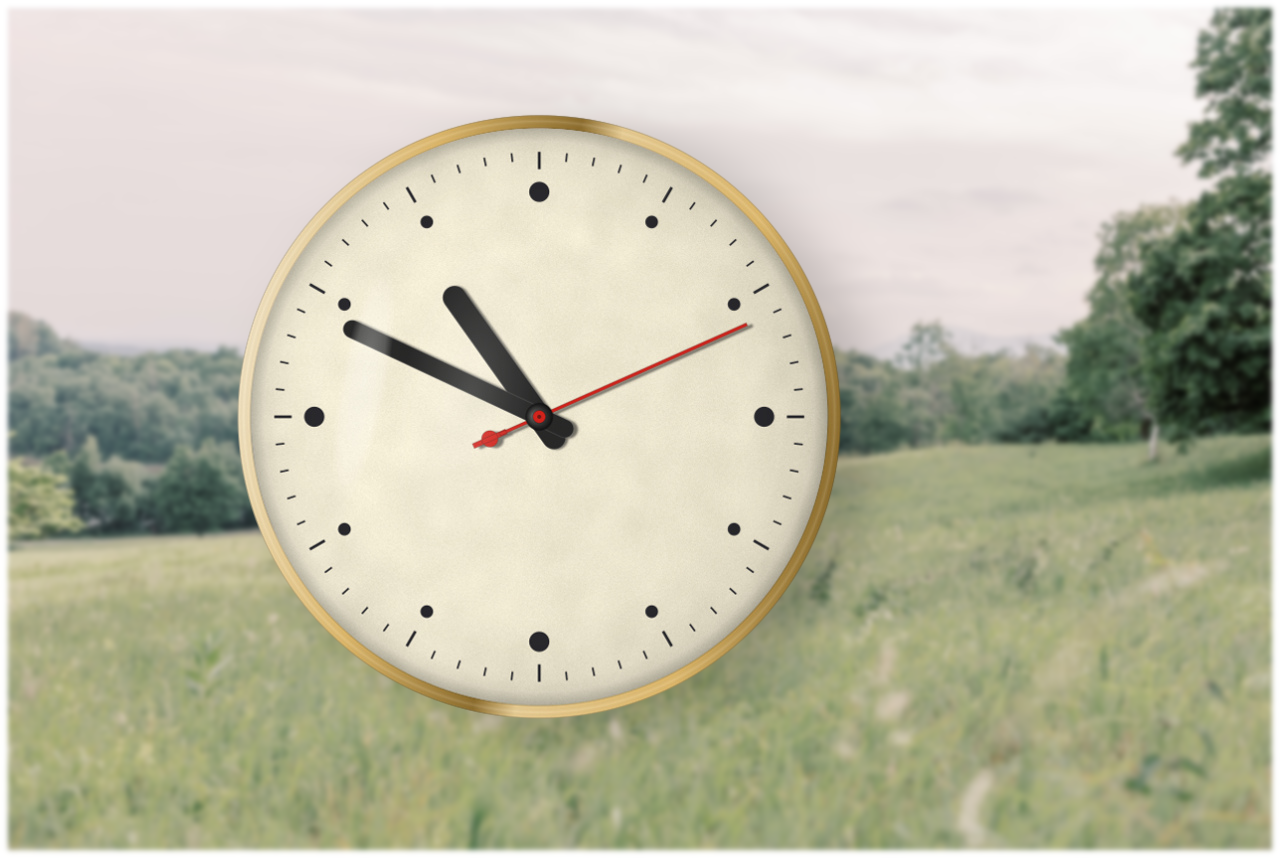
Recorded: h=10 m=49 s=11
